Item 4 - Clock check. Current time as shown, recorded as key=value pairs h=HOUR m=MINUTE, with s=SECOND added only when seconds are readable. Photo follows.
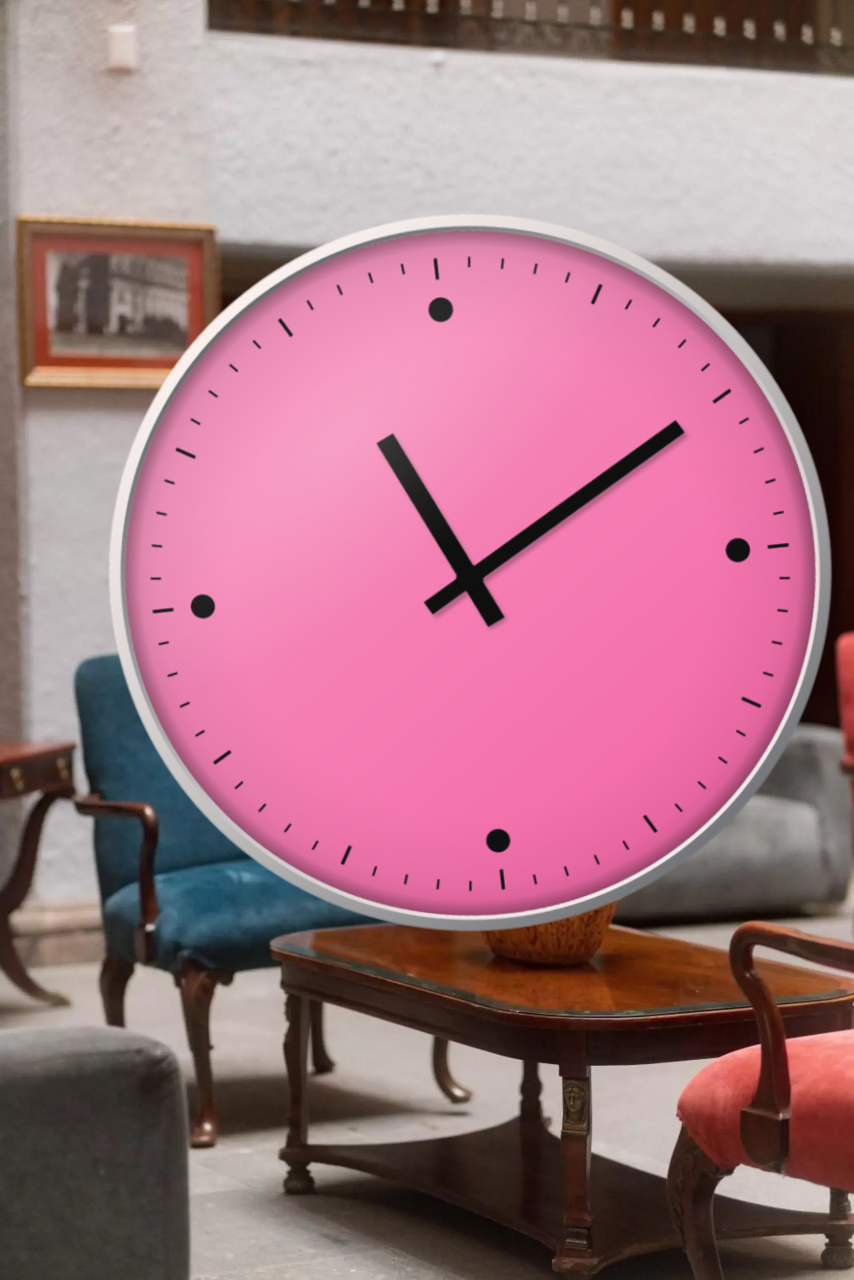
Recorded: h=11 m=10
